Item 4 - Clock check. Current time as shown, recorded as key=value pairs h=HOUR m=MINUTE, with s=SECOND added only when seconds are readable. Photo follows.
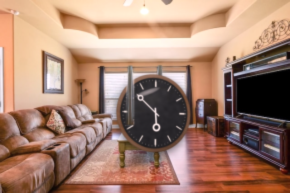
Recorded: h=5 m=52
